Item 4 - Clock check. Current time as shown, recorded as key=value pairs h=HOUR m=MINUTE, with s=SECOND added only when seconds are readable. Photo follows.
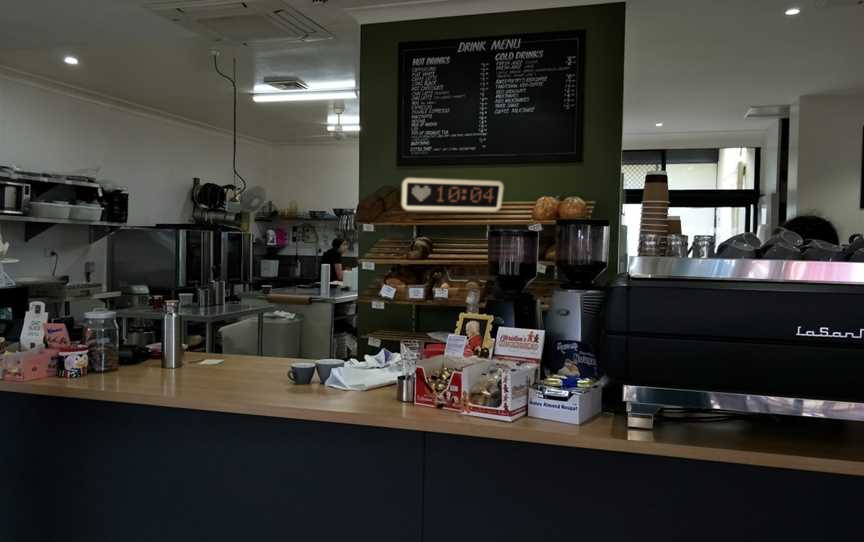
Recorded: h=10 m=4
